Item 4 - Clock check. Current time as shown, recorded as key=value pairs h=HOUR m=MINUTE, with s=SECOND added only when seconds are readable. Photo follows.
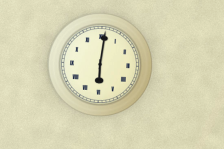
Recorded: h=6 m=1
